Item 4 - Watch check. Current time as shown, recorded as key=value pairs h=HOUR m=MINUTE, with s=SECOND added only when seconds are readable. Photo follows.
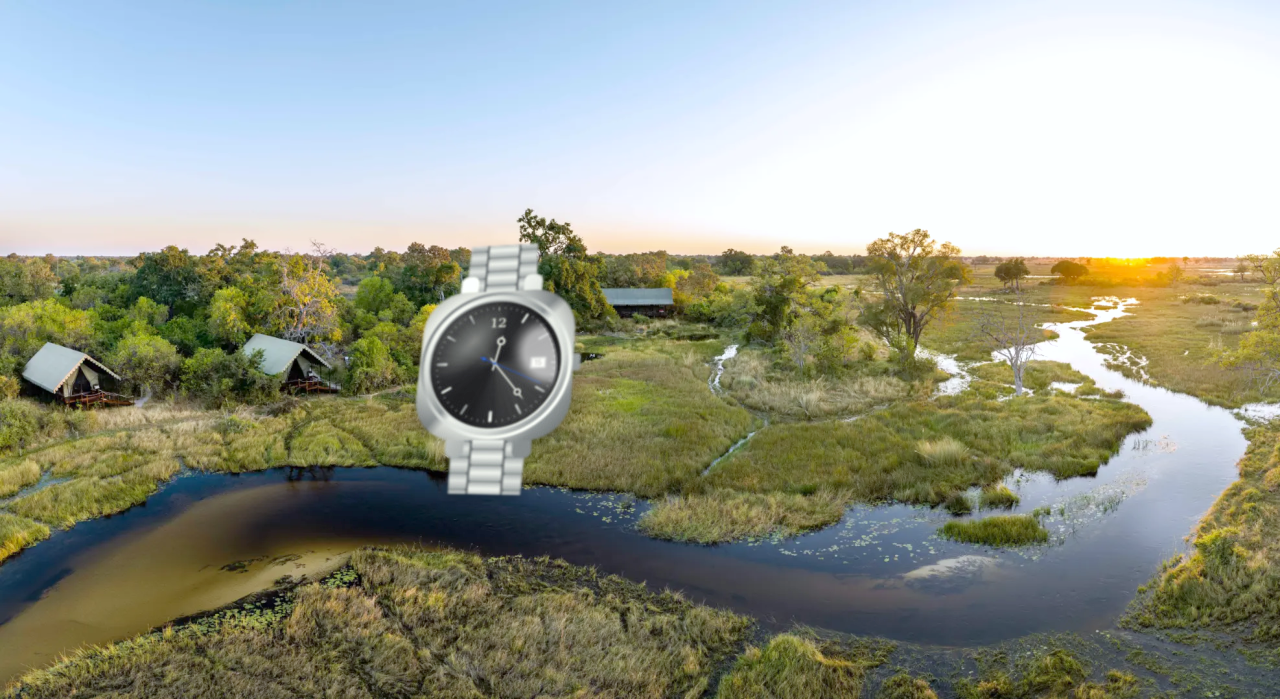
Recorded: h=12 m=23 s=19
